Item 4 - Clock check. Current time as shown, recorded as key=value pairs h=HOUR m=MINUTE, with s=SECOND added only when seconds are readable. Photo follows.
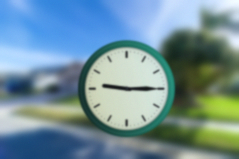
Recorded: h=9 m=15
